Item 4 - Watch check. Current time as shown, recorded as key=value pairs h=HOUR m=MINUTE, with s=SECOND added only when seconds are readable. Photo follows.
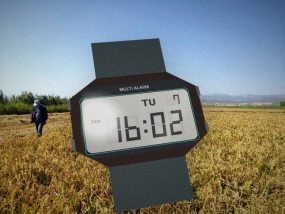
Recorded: h=16 m=2
